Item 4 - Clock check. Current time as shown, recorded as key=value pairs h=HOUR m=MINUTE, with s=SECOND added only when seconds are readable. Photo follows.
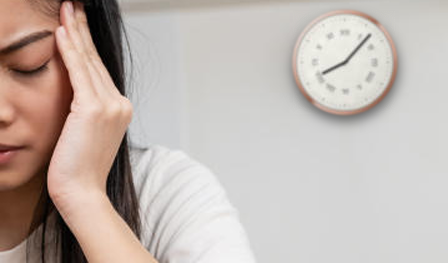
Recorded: h=8 m=7
